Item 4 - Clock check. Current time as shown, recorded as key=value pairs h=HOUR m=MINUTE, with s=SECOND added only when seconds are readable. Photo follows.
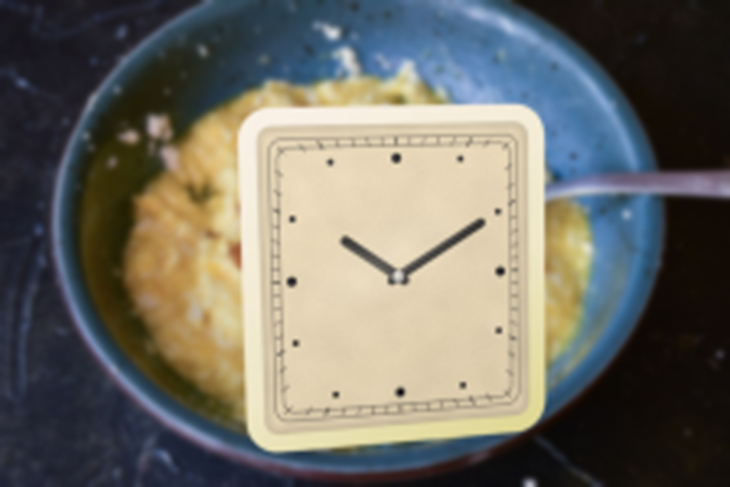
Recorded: h=10 m=10
